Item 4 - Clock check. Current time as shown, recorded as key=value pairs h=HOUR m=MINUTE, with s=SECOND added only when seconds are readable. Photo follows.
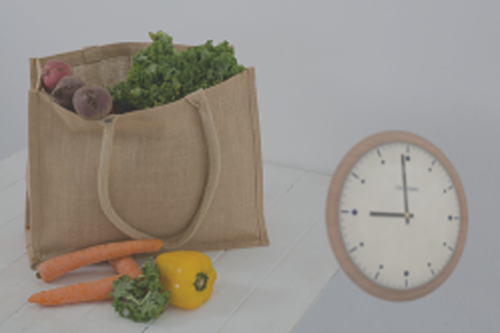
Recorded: h=8 m=59
